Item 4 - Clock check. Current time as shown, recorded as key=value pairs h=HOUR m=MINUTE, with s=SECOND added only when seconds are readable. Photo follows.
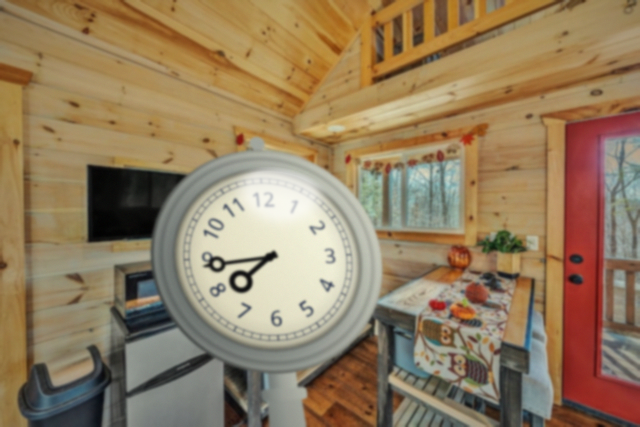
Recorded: h=7 m=44
